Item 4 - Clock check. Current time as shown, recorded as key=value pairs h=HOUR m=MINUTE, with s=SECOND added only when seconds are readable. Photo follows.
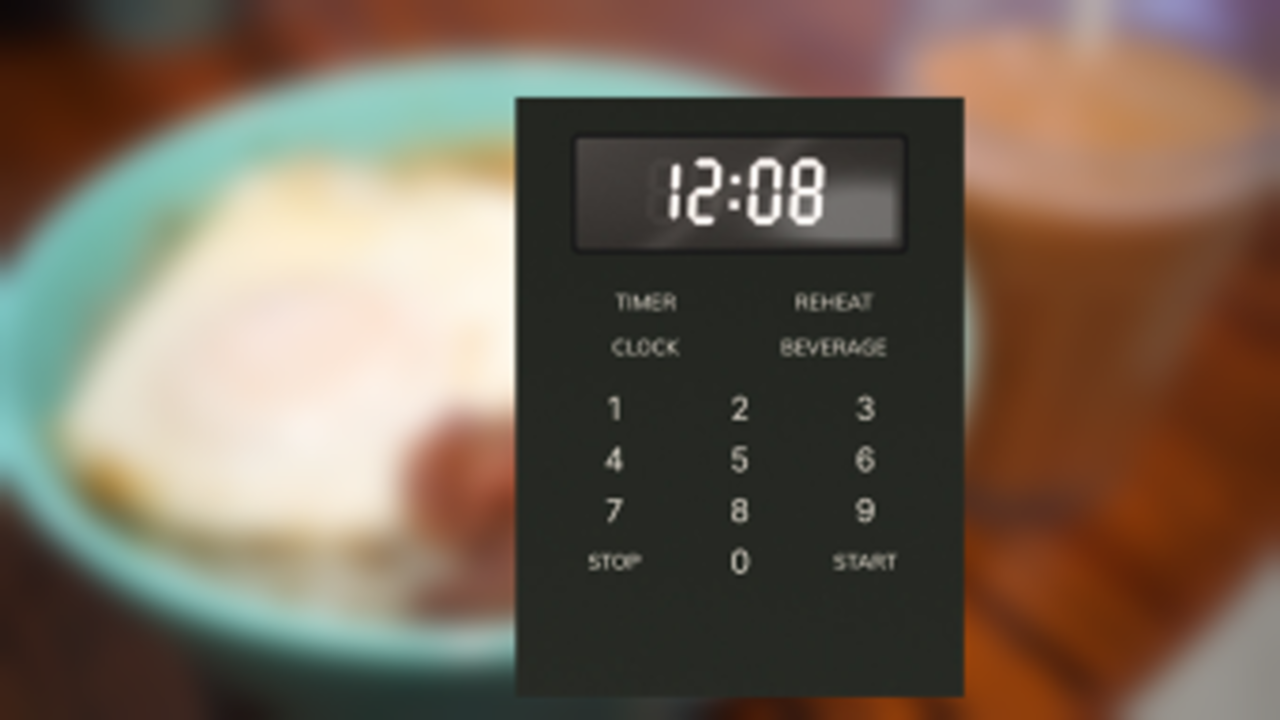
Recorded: h=12 m=8
